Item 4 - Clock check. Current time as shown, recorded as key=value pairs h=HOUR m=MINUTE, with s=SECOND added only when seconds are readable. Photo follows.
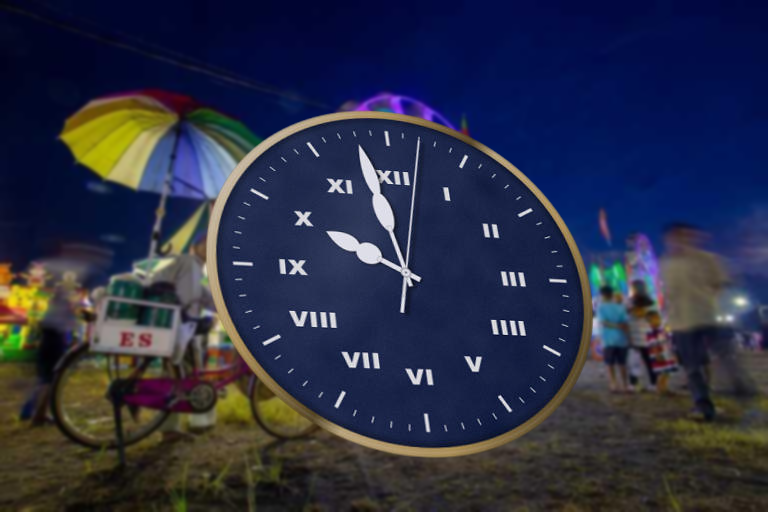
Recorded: h=9 m=58 s=2
